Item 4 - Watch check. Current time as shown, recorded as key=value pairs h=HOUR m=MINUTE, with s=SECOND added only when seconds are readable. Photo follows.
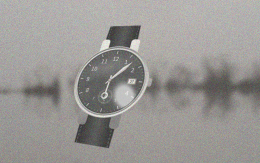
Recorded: h=6 m=7
